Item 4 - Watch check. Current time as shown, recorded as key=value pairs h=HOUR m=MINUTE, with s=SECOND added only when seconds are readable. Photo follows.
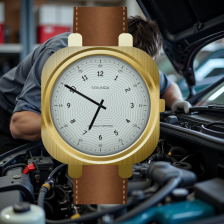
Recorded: h=6 m=50
